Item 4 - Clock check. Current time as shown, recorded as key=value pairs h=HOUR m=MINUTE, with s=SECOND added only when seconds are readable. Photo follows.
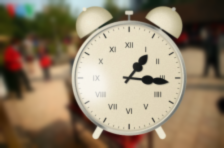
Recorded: h=1 m=16
